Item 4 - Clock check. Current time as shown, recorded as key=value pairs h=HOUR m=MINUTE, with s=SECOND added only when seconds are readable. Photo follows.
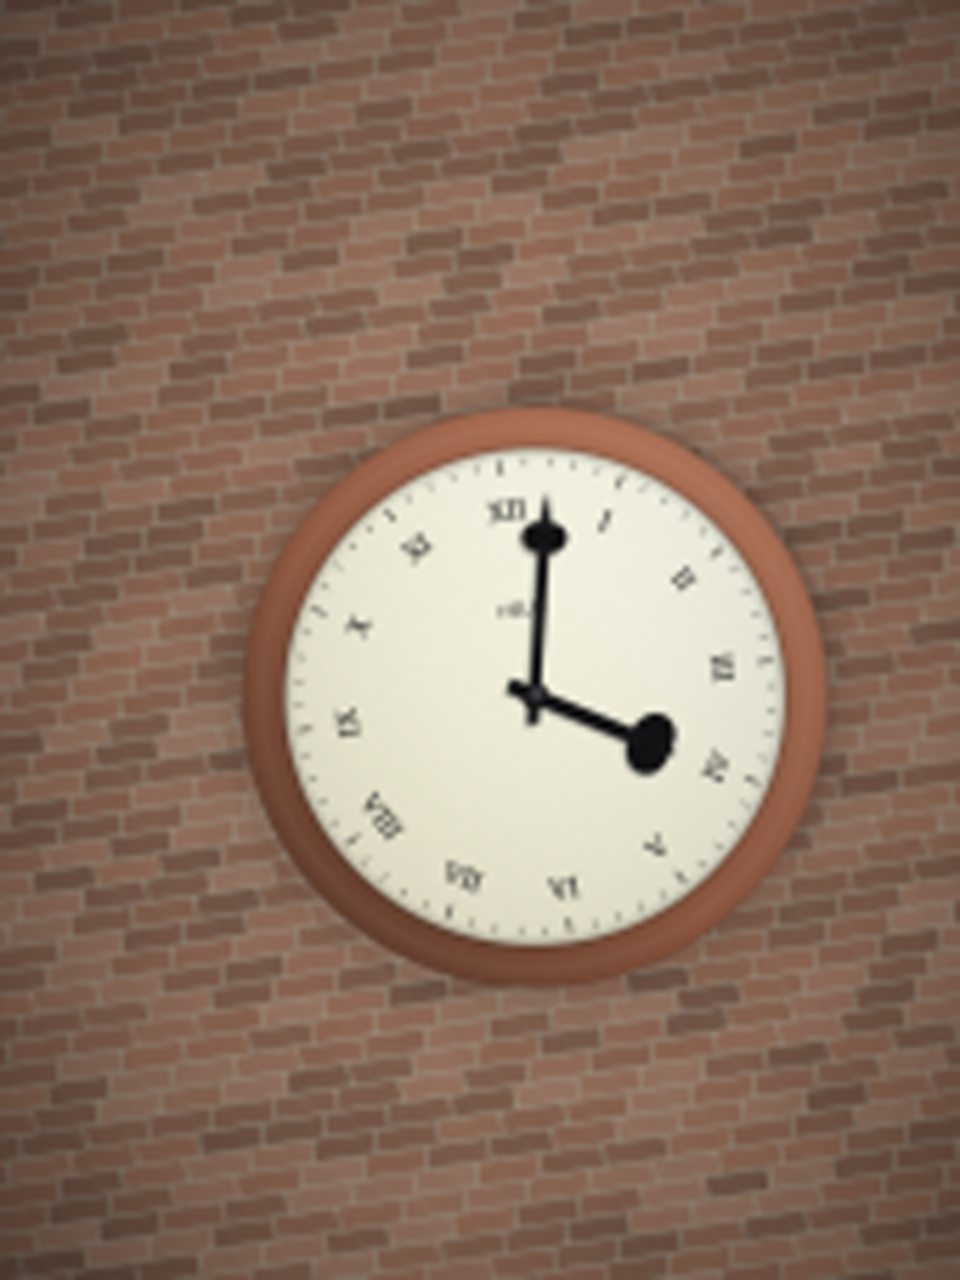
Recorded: h=4 m=2
